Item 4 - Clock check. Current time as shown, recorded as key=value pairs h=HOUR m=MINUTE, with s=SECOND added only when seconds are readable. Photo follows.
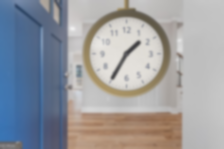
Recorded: h=1 m=35
